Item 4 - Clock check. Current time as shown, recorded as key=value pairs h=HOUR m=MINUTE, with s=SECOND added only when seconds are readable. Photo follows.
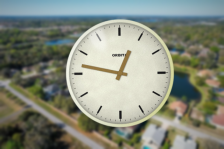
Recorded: h=12 m=47
